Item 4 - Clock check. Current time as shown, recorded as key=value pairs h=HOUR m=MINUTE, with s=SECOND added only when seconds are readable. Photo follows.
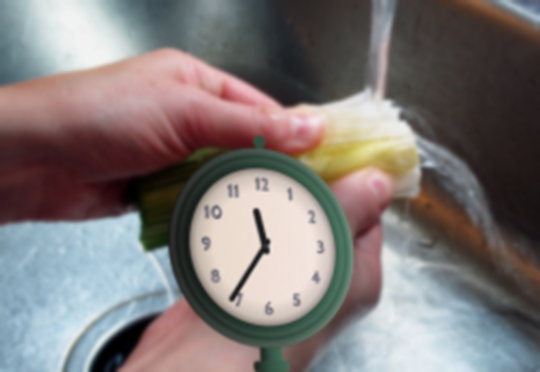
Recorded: h=11 m=36
